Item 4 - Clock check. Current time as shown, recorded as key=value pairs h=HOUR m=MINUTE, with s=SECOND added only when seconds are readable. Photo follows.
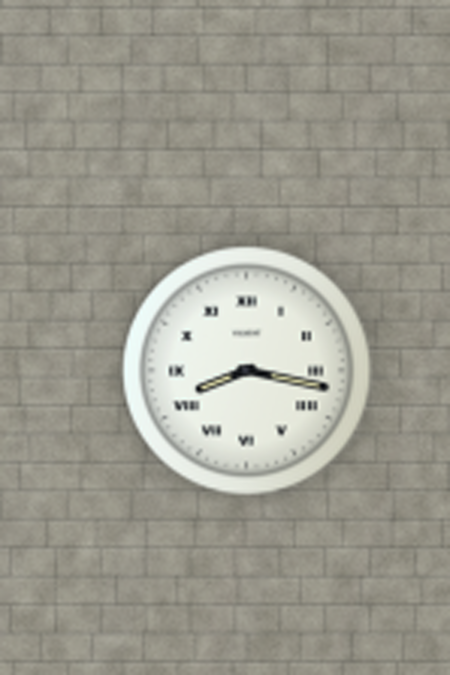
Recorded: h=8 m=17
